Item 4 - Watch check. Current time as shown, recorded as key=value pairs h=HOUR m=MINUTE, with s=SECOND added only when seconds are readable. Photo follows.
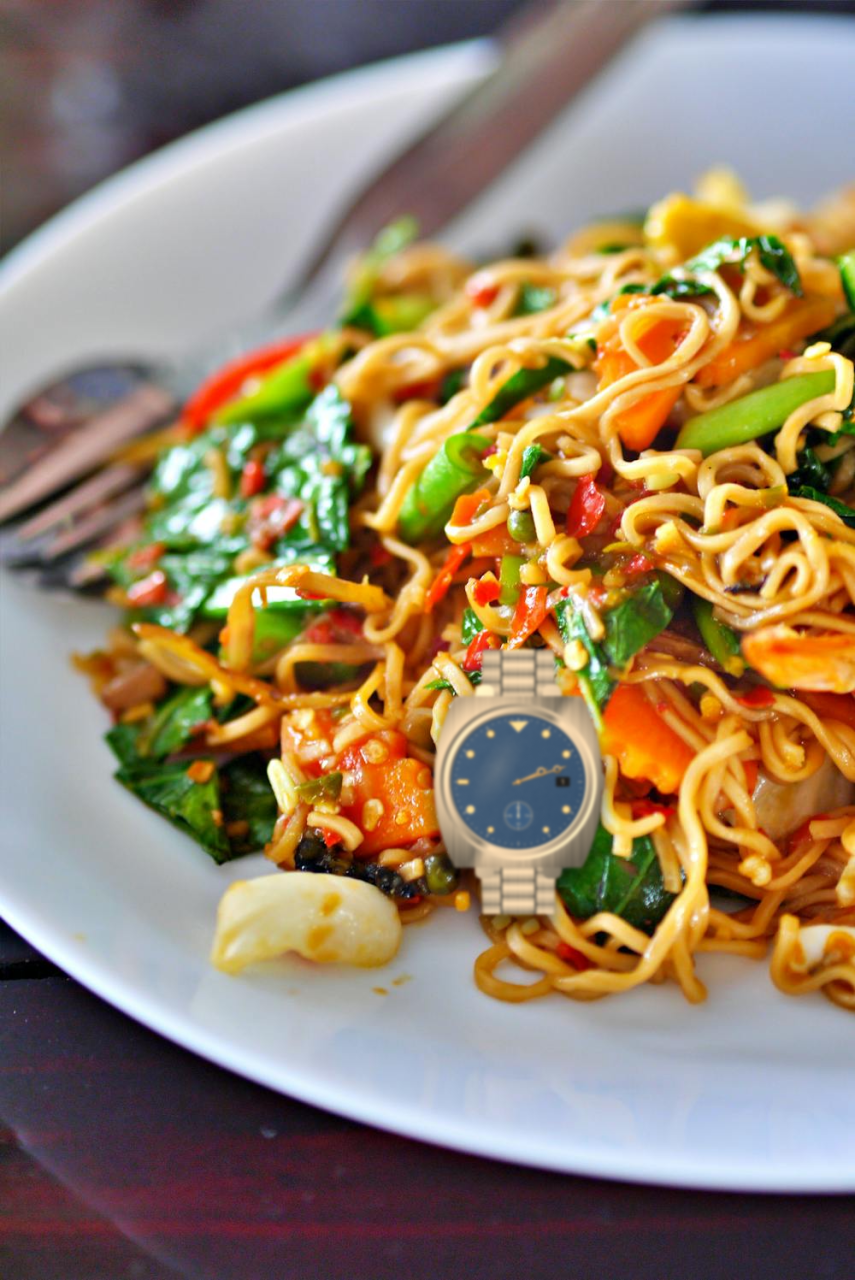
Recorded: h=2 m=12
